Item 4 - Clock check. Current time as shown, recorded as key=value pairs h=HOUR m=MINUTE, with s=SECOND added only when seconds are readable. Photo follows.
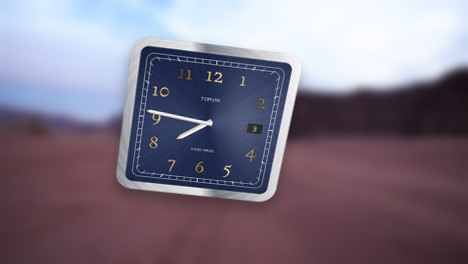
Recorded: h=7 m=46
